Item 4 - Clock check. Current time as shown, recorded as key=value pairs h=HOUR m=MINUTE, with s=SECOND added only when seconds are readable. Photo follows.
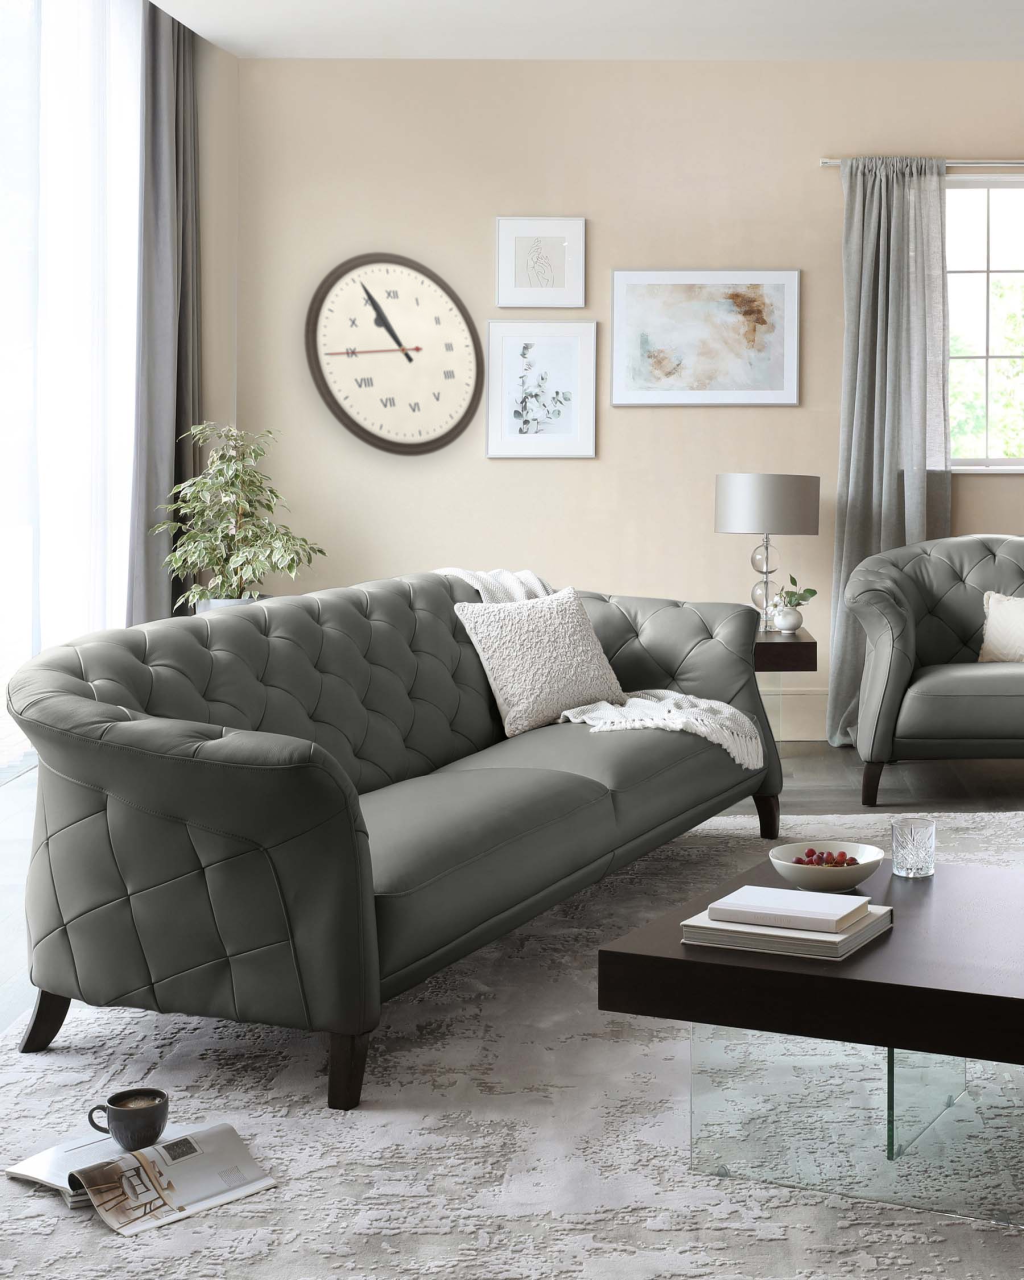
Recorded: h=10 m=55 s=45
